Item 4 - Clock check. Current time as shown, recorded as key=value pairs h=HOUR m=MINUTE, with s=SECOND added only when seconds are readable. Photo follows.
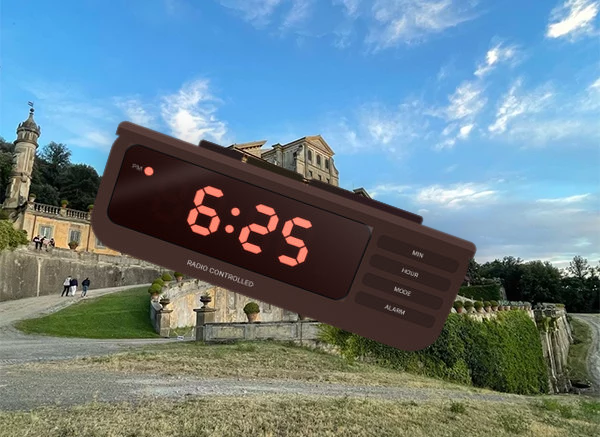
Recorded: h=6 m=25
